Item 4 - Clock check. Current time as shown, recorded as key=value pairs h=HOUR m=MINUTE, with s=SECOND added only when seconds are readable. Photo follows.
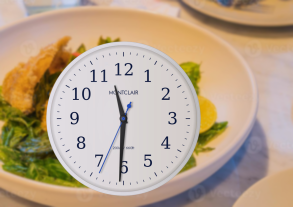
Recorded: h=11 m=30 s=34
